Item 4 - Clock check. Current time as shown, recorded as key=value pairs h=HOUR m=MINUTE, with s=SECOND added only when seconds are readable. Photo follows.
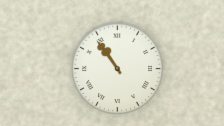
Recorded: h=10 m=54
